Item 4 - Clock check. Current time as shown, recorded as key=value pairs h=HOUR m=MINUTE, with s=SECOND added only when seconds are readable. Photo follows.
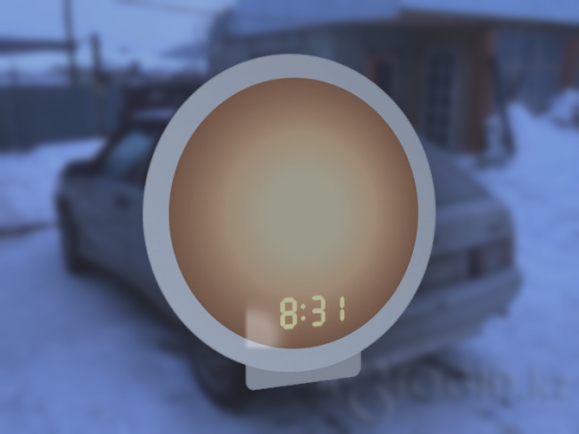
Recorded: h=8 m=31
